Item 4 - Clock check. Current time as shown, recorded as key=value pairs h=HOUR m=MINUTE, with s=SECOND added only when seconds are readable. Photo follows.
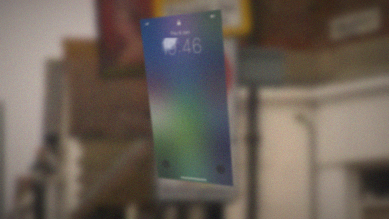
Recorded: h=19 m=46
